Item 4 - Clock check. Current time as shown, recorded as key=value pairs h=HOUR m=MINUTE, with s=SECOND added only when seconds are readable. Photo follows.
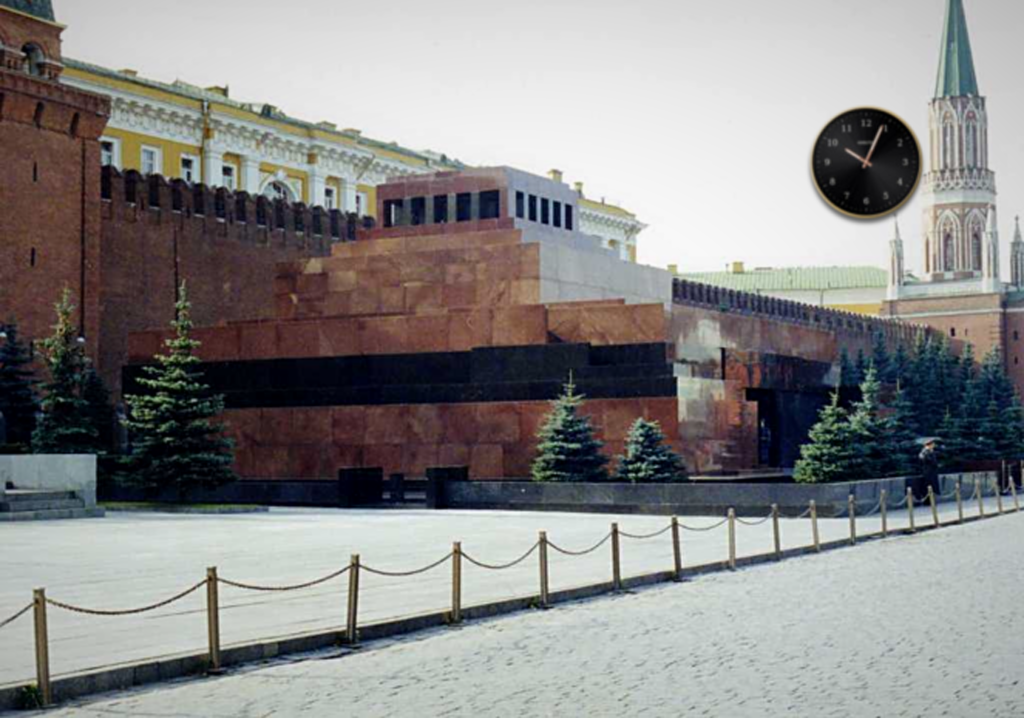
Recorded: h=10 m=4
